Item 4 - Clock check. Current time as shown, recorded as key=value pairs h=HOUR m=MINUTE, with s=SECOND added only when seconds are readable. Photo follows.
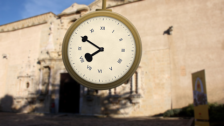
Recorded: h=7 m=50
